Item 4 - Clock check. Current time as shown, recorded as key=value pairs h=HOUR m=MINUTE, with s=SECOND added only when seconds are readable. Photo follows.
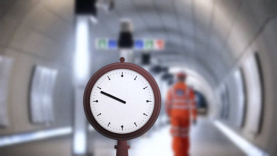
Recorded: h=9 m=49
